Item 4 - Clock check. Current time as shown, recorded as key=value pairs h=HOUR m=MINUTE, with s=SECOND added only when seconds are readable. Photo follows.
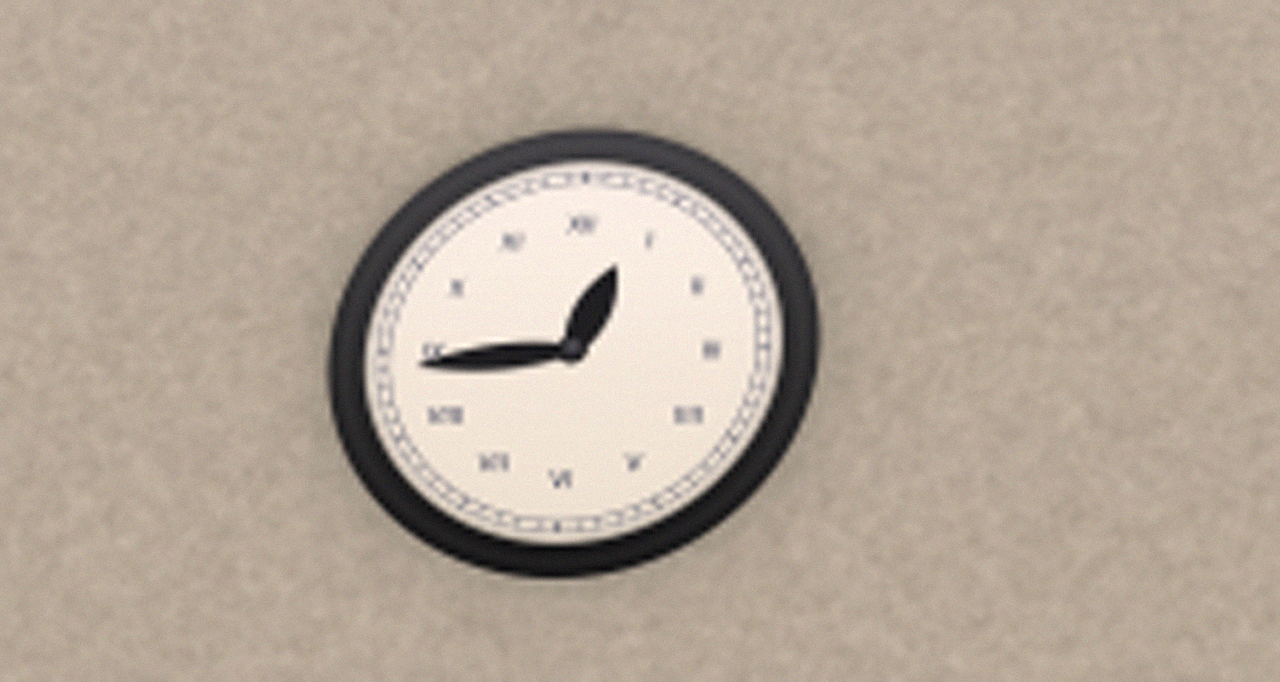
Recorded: h=12 m=44
